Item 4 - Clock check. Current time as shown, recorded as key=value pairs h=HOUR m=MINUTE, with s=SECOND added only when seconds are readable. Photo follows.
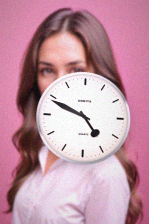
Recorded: h=4 m=49
